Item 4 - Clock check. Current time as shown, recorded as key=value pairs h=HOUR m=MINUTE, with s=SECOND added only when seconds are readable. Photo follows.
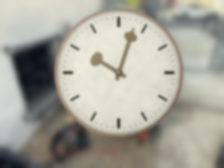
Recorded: h=10 m=3
